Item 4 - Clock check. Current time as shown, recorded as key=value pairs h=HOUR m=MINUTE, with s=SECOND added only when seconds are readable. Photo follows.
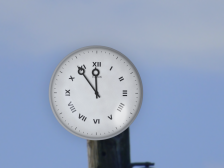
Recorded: h=11 m=54
